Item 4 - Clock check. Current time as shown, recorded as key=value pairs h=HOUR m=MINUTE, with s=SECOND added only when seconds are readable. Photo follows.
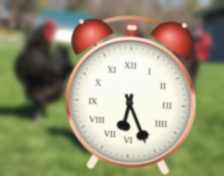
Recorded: h=6 m=26
